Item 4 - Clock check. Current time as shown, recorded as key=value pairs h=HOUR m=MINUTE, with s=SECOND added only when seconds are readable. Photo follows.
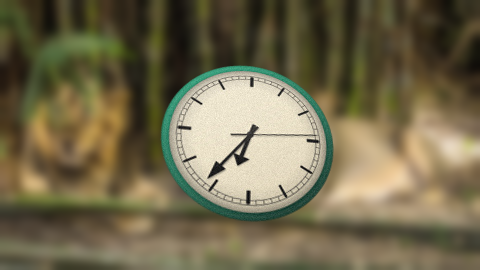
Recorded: h=6 m=36 s=14
